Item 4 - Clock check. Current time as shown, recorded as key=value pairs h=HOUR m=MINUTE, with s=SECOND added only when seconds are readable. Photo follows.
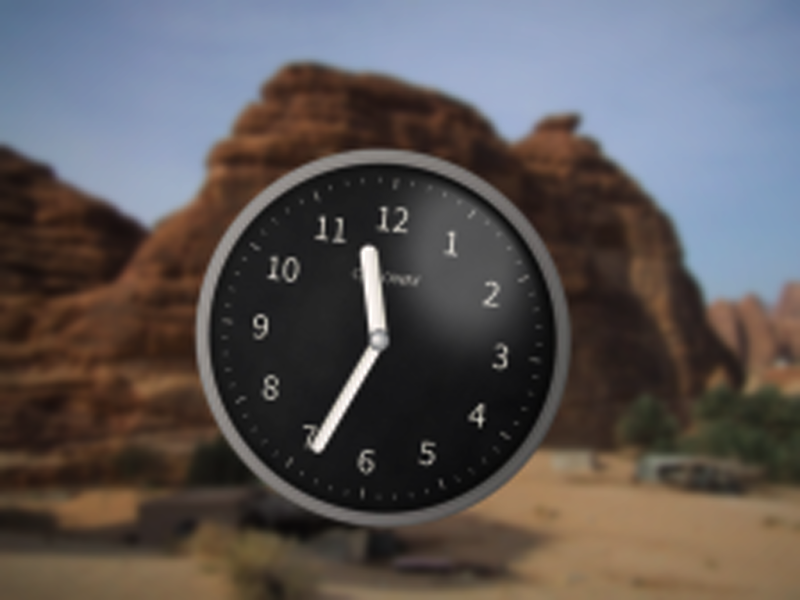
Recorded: h=11 m=34
